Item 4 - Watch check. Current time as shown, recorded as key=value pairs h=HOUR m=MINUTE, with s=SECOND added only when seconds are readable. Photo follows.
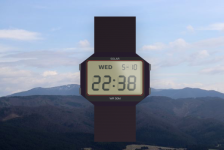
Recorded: h=22 m=38
